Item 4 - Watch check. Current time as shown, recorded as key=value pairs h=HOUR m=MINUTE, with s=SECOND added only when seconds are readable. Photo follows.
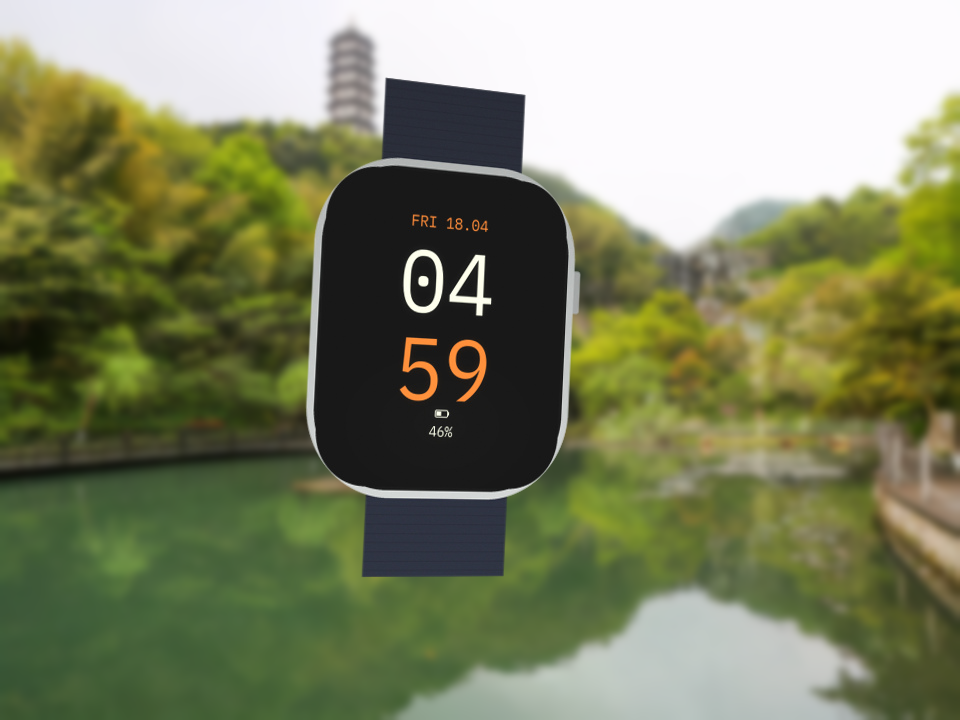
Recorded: h=4 m=59
